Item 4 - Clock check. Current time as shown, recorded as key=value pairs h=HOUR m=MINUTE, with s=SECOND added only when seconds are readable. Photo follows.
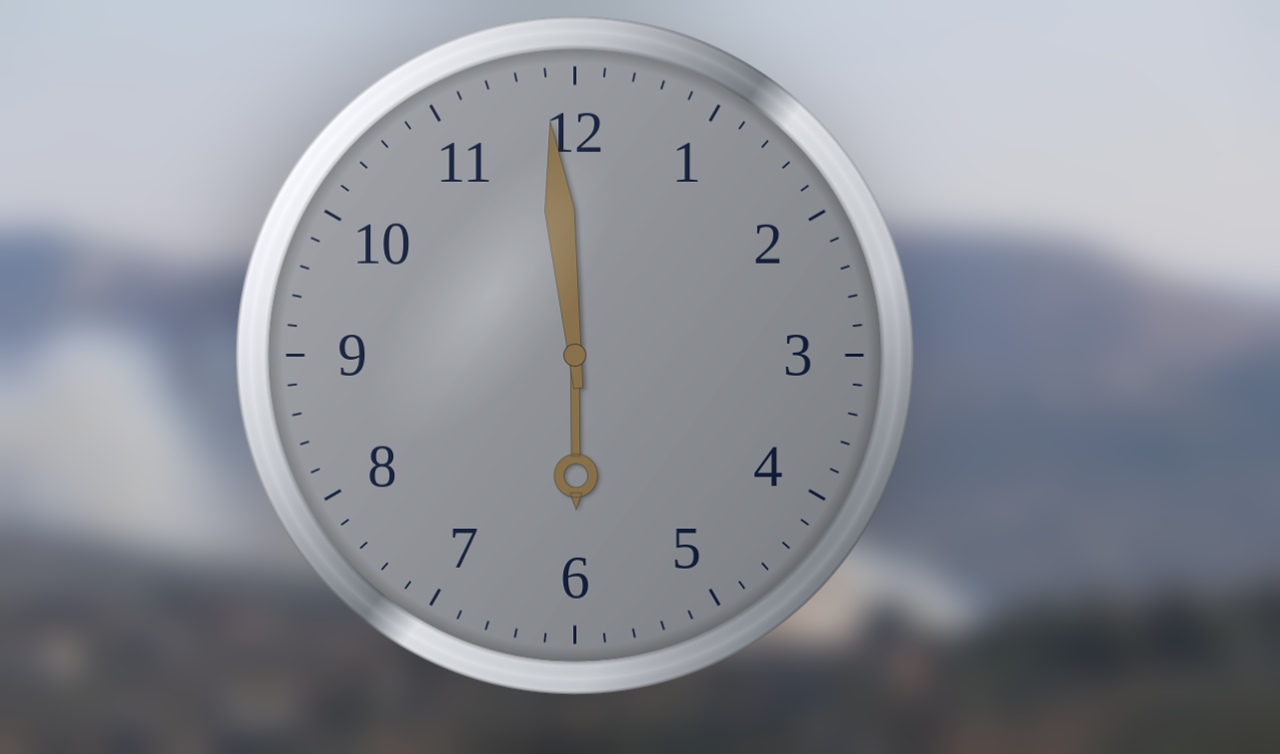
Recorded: h=5 m=59
